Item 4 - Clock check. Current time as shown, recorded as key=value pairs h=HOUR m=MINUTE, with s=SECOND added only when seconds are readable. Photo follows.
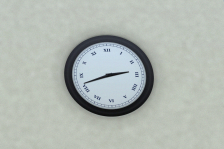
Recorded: h=2 m=42
